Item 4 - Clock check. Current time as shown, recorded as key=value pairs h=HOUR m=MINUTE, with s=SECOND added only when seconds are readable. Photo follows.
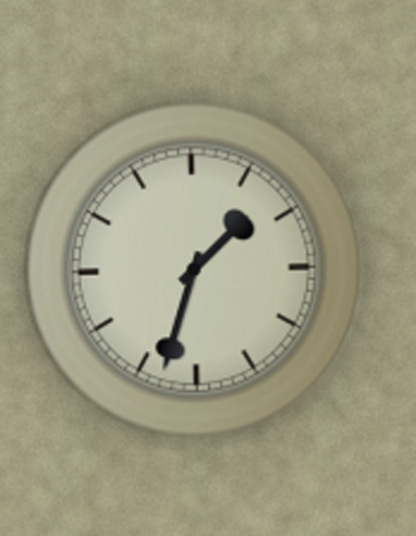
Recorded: h=1 m=33
